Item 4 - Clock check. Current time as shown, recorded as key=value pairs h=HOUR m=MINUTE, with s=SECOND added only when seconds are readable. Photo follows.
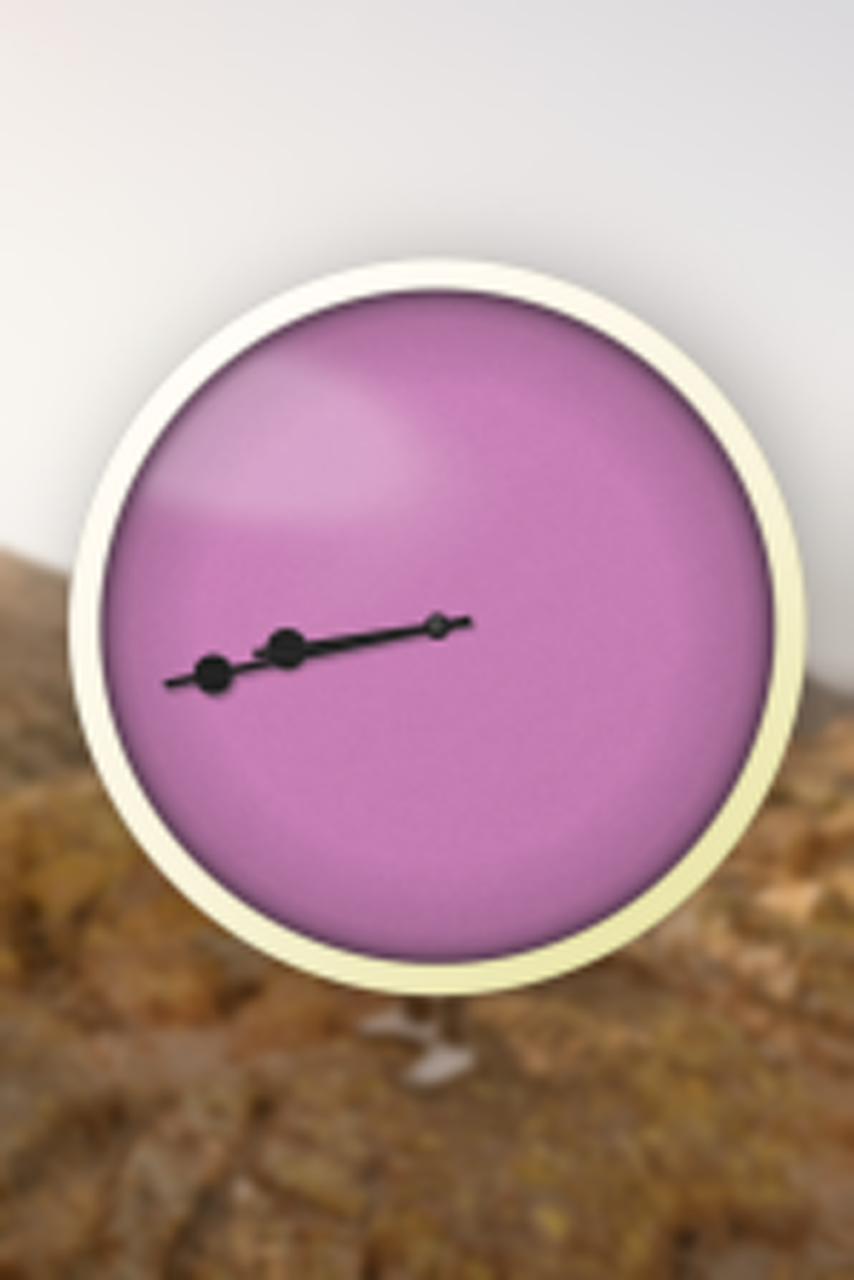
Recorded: h=8 m=43
